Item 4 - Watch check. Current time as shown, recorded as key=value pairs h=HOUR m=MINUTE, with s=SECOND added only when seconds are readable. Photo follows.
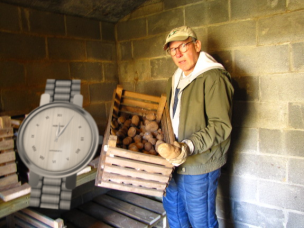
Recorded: h=12 m=5
